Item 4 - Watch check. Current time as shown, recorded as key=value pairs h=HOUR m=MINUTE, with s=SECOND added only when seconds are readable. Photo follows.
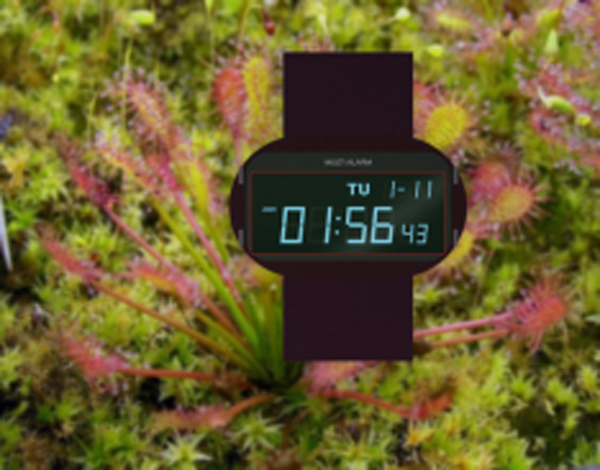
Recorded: h=1 m=56 s=43
